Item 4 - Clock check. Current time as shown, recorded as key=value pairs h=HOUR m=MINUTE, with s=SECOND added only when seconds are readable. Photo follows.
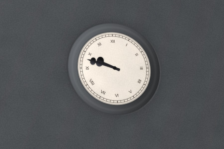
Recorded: h=9 m=48
